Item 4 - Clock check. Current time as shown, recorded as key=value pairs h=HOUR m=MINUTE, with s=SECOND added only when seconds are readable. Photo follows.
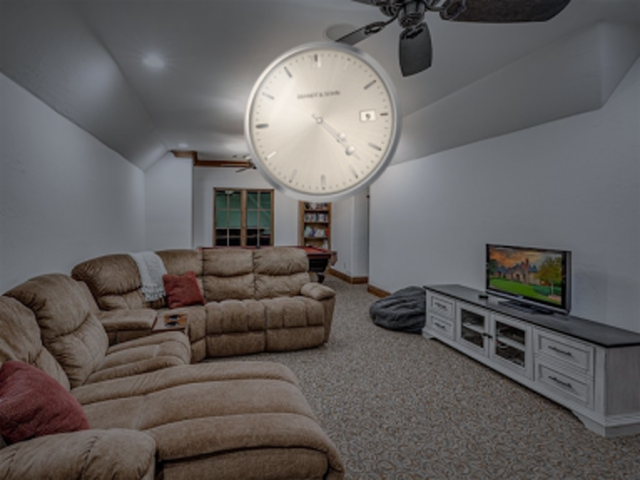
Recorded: h=4 m=23
